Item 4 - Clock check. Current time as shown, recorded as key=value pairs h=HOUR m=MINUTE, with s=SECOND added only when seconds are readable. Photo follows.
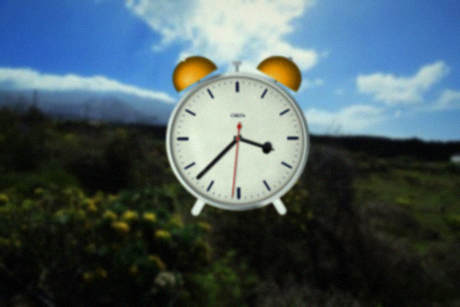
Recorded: h=3 m=37 s=31
